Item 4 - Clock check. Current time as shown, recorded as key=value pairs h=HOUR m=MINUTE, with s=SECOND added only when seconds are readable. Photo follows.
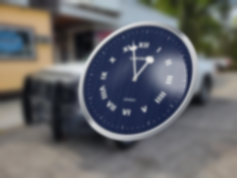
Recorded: h=12 m=57
